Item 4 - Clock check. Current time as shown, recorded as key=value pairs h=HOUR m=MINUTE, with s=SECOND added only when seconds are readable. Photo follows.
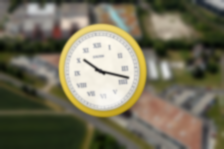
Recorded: h=10 m=18
